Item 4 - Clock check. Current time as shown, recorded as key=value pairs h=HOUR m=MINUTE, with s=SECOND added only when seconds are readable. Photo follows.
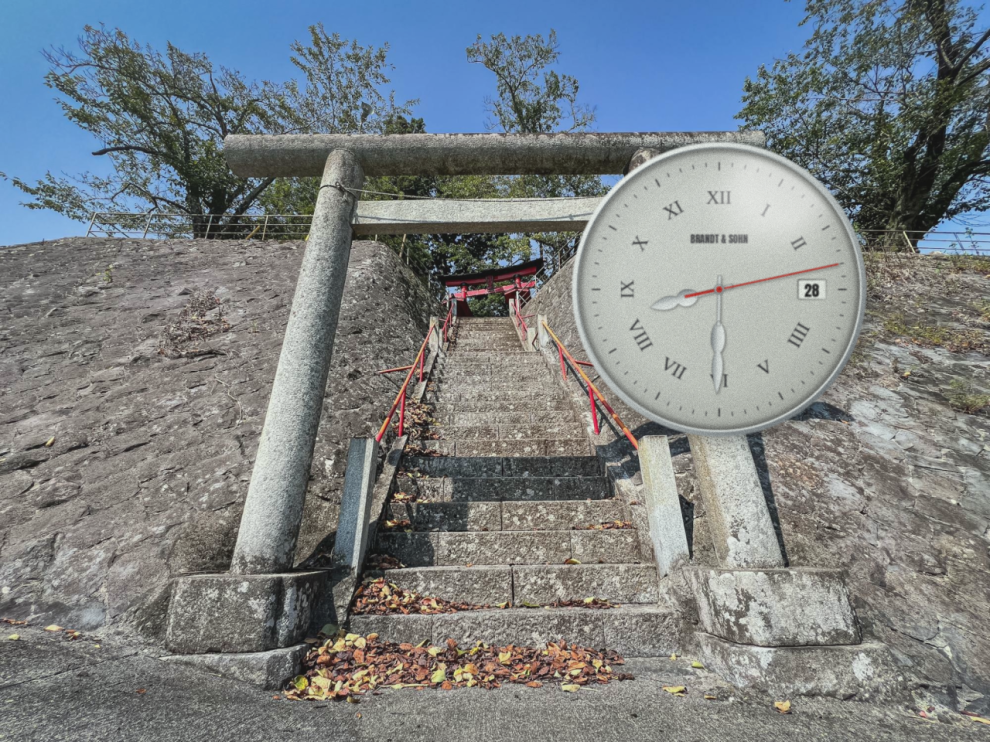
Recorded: h=8 m=30 s=13
